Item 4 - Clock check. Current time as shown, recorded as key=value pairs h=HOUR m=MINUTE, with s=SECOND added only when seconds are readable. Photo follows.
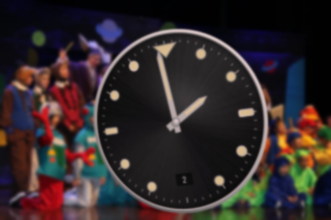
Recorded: h=1 m=59
